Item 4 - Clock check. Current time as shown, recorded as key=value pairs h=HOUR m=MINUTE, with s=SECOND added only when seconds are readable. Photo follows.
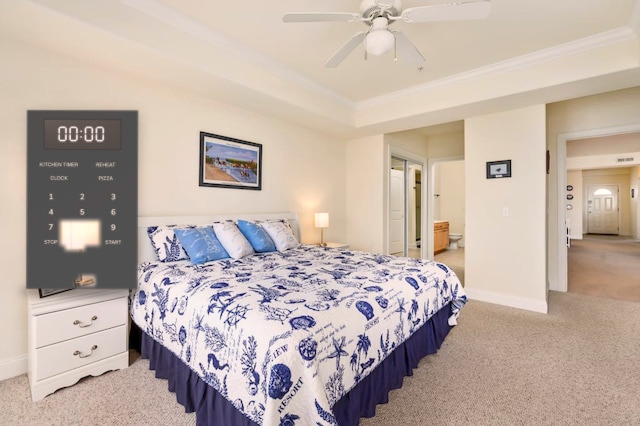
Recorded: h=0 m=0
